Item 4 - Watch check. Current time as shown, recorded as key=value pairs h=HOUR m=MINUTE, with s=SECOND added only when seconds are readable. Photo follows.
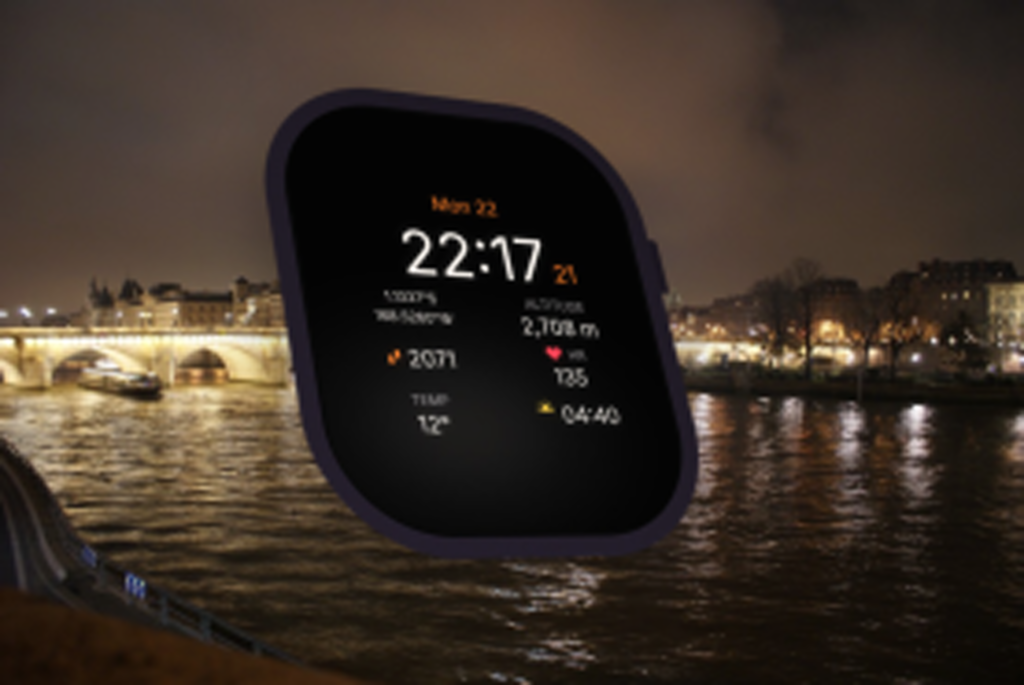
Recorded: h=22 m=17
